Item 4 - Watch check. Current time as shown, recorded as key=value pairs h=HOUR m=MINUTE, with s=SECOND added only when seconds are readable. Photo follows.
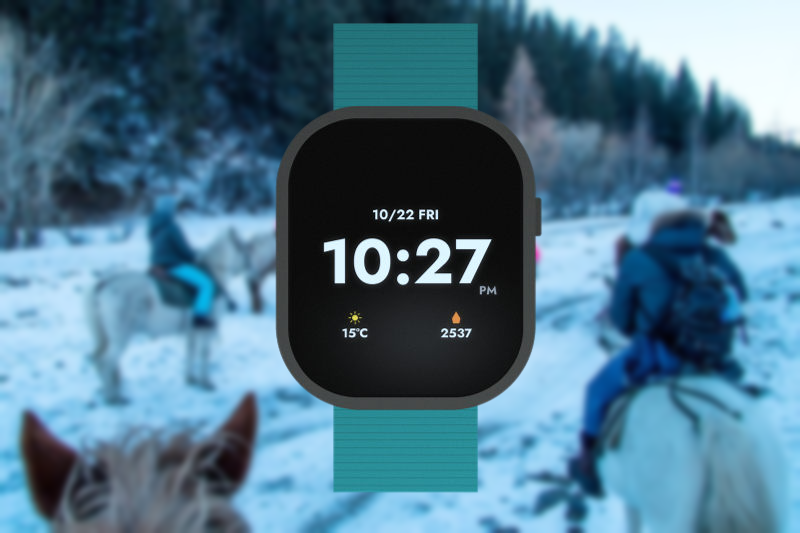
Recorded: h=10 m=27
